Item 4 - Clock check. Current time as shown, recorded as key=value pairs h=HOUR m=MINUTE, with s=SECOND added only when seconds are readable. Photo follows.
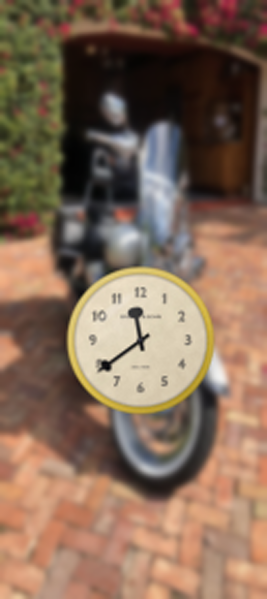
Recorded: h=11 m=39
